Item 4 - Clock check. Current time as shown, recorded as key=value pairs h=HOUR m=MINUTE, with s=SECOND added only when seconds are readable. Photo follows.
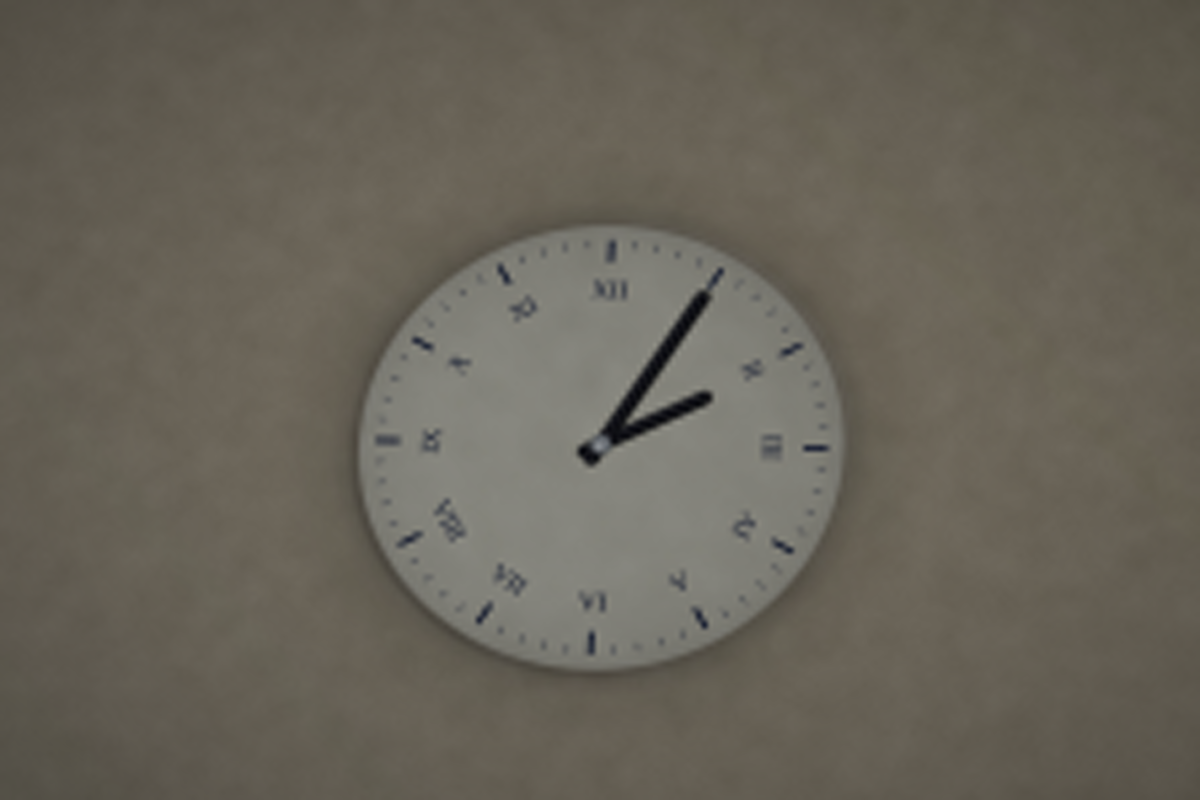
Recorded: h=2 m=5
